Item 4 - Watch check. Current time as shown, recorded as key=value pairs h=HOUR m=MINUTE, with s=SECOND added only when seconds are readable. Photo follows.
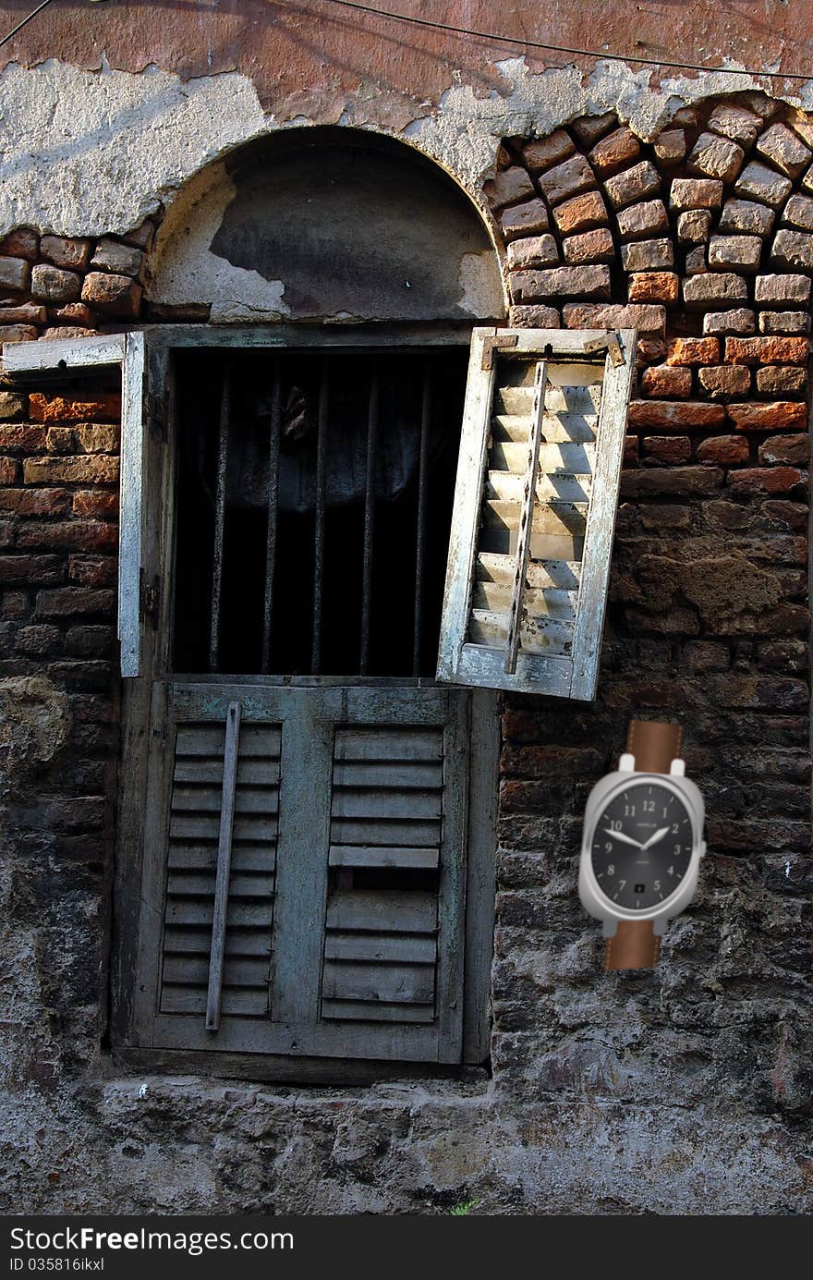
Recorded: h=1 m=48
